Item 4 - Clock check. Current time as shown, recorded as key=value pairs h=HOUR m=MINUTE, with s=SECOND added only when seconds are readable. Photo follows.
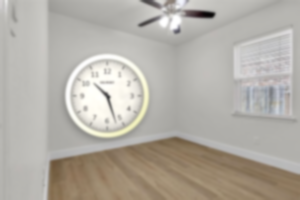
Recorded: h=10 m=27
